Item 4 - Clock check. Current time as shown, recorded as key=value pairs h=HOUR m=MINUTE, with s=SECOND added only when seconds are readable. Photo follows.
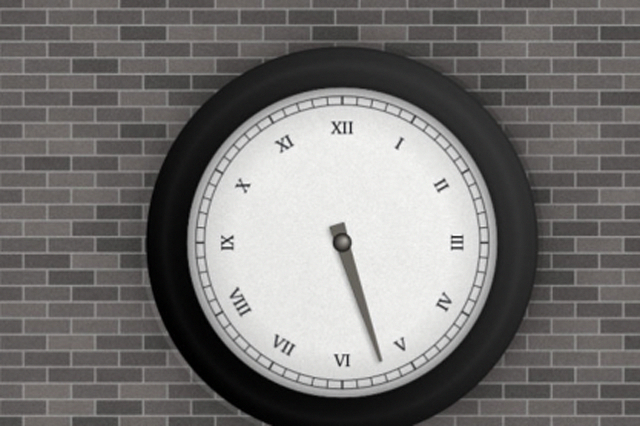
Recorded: h=5 m=27
